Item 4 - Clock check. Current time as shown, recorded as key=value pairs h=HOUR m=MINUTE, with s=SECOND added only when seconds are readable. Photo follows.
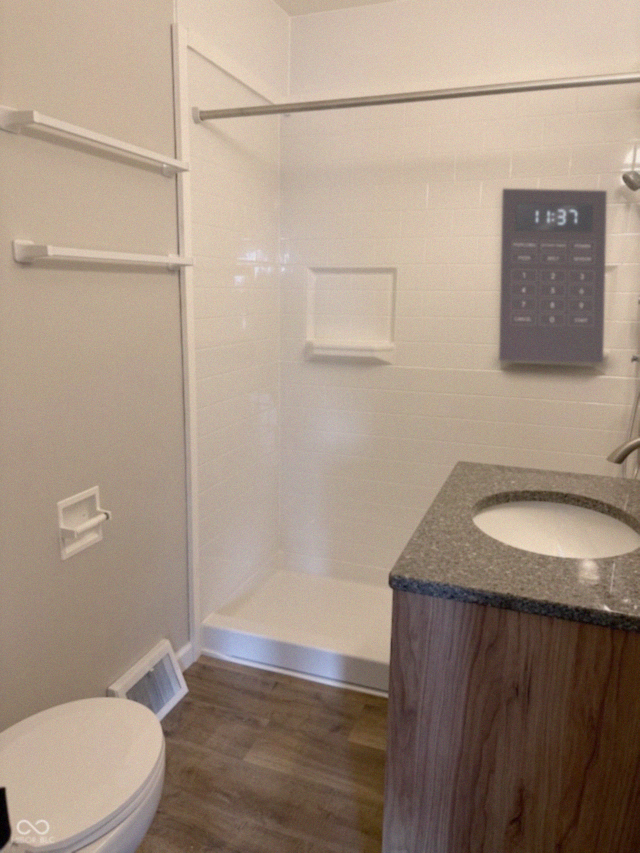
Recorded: h=11 m=37
